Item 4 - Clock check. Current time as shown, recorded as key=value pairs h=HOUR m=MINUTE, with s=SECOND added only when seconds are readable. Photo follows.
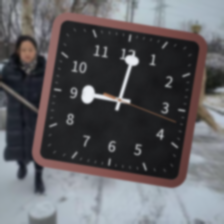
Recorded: h=9 m=1 s=17
